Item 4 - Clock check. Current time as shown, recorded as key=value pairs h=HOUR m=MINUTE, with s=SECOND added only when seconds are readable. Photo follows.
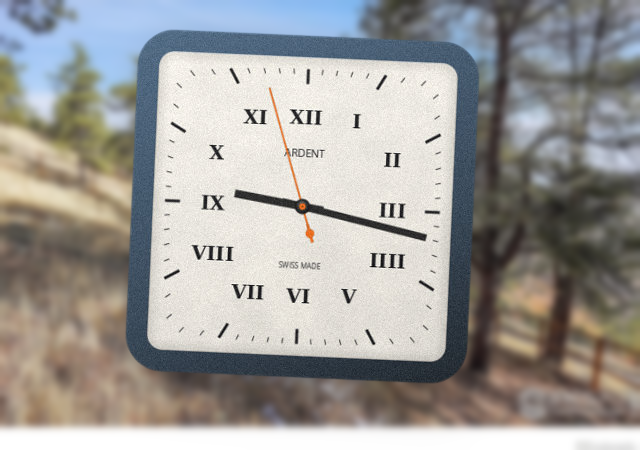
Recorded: h=9 m=16 s=57
